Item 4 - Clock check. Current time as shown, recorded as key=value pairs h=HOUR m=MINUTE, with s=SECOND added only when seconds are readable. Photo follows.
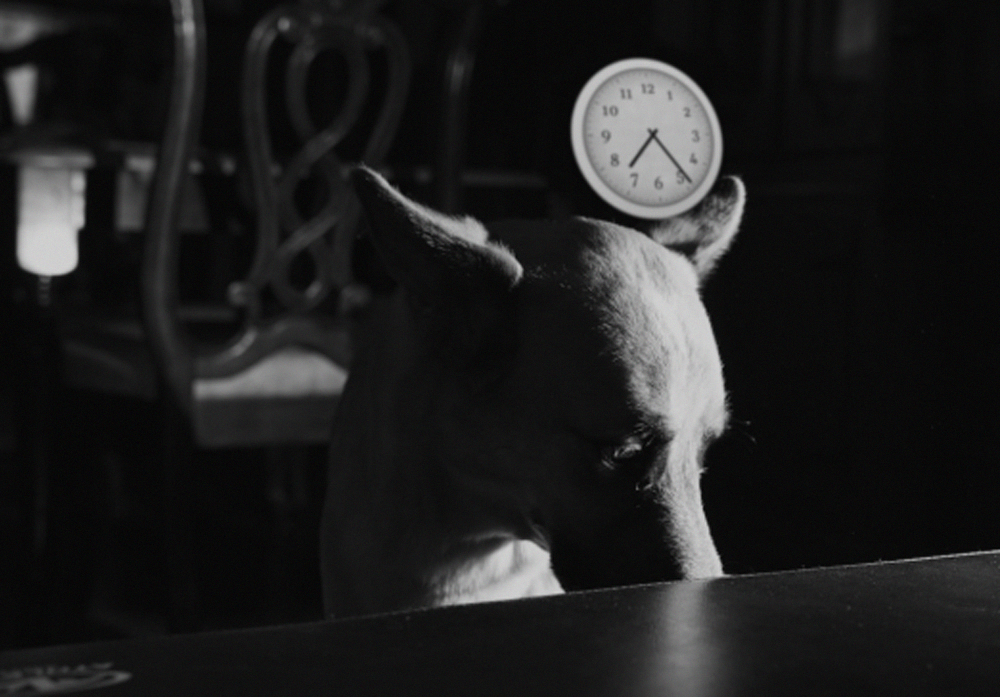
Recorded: h=7 m=24
